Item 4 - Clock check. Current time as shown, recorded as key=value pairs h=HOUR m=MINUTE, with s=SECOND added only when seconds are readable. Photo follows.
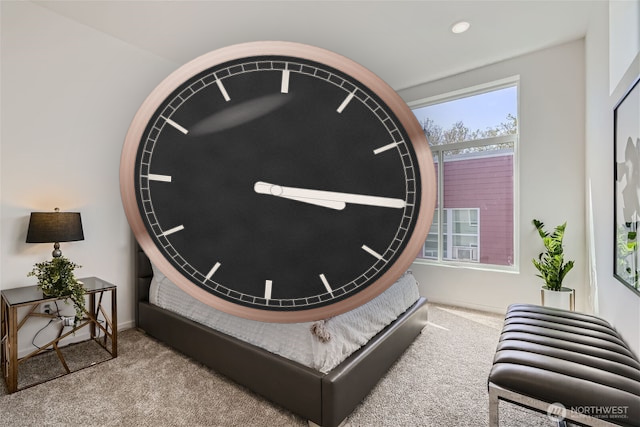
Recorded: h=3 m=15
